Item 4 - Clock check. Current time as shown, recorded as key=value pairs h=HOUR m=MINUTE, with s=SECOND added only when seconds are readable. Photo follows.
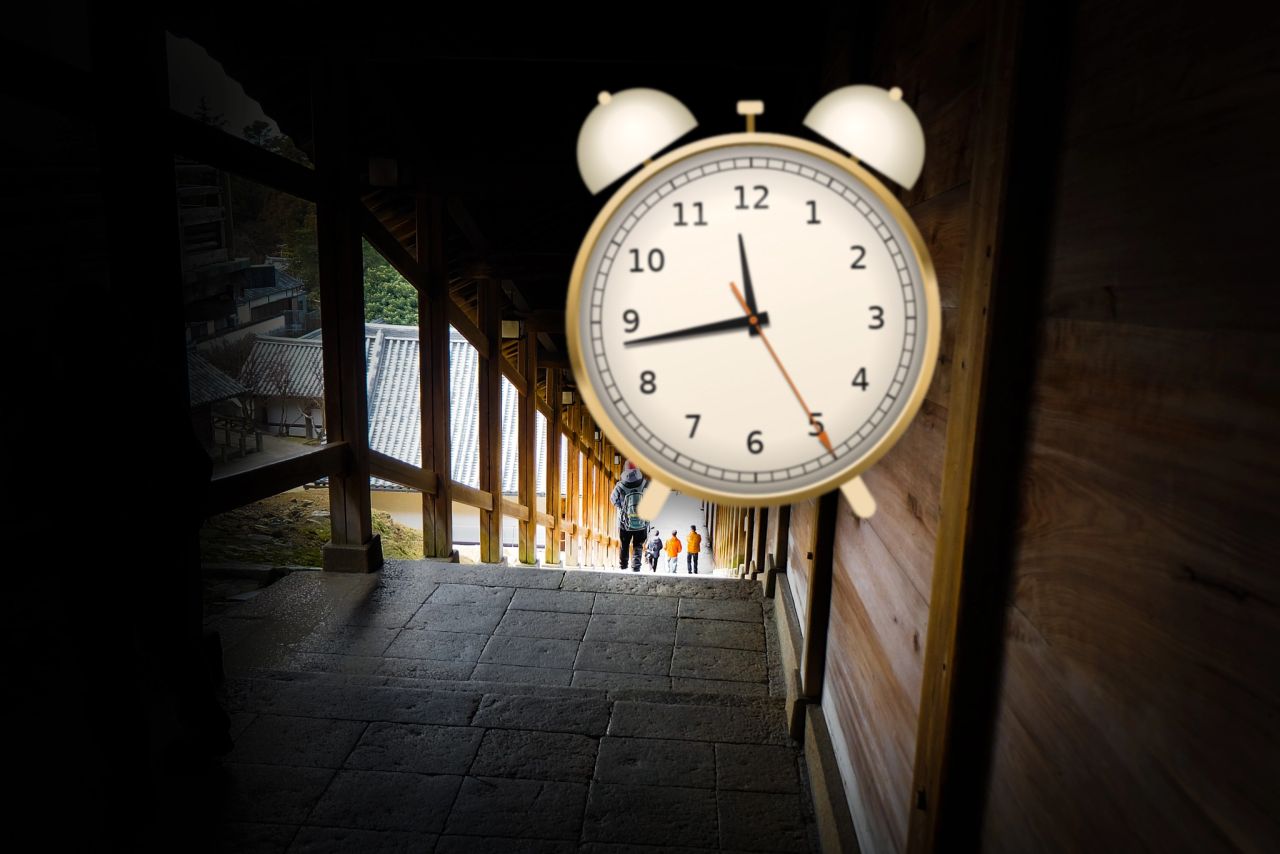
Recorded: h=11 m=43 s=25
